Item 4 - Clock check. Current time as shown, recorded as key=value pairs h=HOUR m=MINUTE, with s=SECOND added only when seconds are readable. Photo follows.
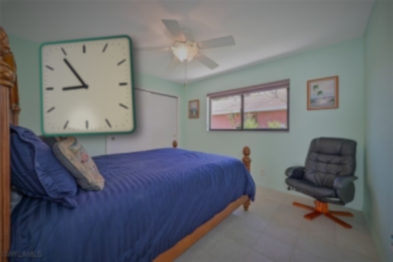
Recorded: h=8 m=54
